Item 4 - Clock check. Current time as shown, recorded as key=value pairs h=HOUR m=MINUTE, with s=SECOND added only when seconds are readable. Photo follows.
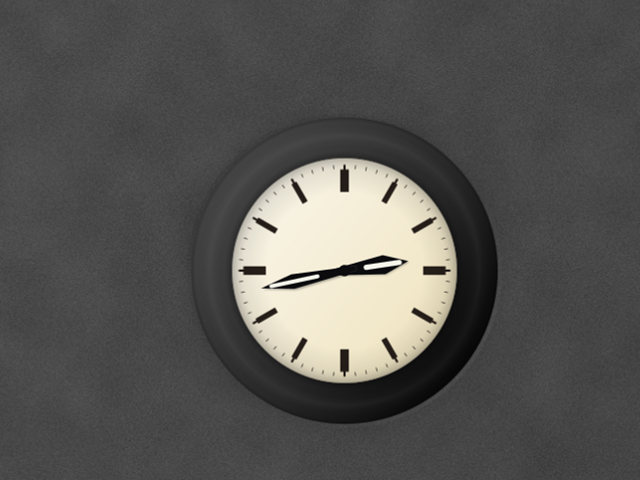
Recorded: h=2 m=43
